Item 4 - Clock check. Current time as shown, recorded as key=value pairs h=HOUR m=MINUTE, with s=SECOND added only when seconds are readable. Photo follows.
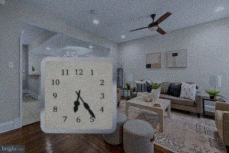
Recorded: h=6 m=24
